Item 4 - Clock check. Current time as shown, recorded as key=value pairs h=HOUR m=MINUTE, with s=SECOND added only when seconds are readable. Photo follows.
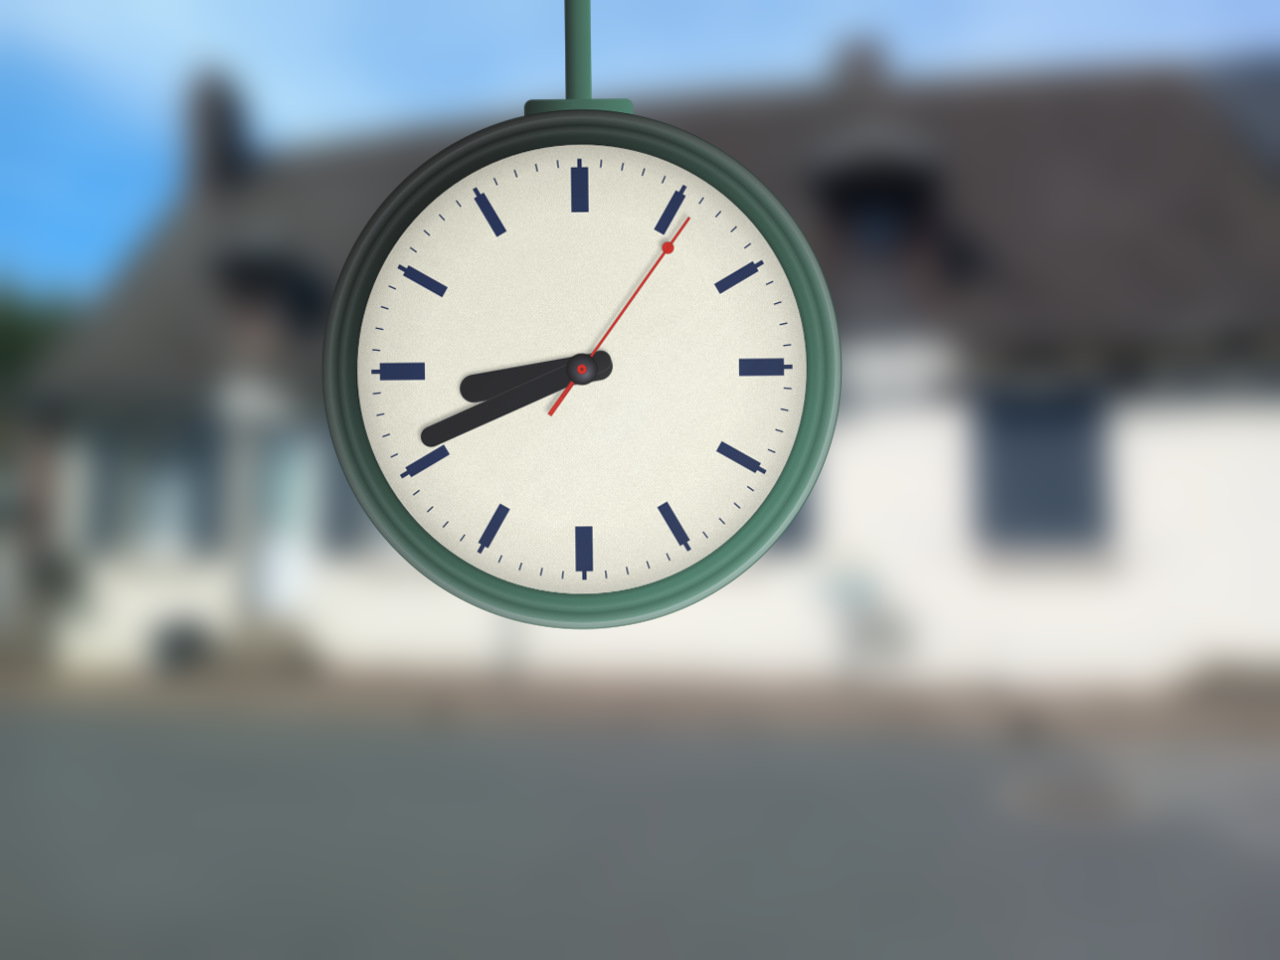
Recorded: h=8 m=41 s=6
